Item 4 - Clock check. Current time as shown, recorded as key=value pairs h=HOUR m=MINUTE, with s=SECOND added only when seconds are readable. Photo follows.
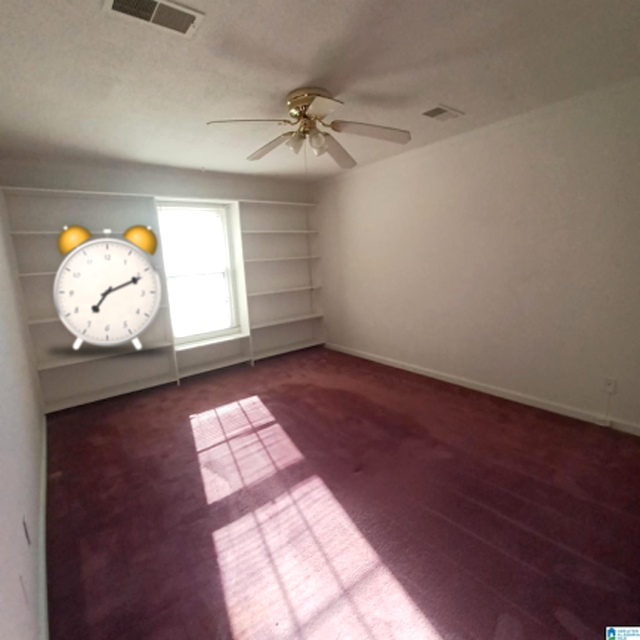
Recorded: h=7 m=11
